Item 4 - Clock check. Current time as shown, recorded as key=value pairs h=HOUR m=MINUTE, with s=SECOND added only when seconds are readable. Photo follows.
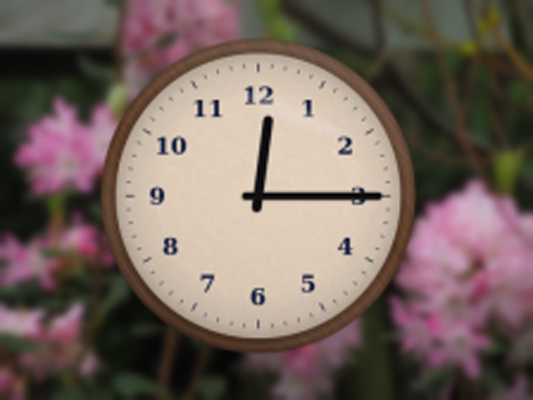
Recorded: h=12 m=15
